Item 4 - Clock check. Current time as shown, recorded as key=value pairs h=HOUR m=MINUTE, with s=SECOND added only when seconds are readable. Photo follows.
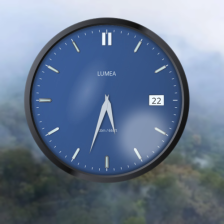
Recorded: h=5 m=33
